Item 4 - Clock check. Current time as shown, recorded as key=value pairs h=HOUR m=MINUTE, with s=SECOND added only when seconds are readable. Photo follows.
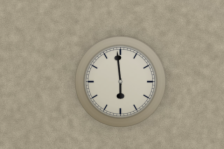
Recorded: h=5 m=59
